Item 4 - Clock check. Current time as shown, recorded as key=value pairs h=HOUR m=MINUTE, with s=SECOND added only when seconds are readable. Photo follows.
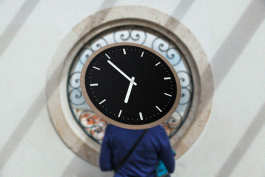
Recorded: h=6 m=54
